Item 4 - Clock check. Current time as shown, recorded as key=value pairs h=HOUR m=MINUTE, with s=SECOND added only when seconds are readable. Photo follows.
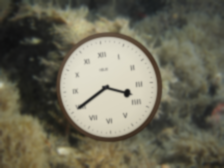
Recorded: h=3 m=40
